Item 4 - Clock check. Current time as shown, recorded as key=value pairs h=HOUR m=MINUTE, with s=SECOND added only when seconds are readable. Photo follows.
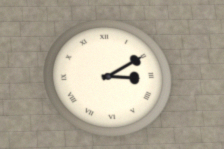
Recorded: h=3 m=10
